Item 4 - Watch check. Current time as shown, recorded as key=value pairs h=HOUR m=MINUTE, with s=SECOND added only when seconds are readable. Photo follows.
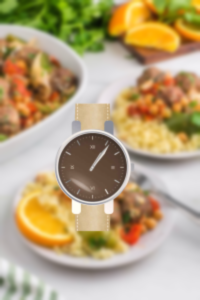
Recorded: h=1 m=6
